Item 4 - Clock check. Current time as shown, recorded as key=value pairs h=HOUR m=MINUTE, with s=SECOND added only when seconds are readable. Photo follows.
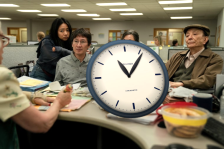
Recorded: h=11 m=6
